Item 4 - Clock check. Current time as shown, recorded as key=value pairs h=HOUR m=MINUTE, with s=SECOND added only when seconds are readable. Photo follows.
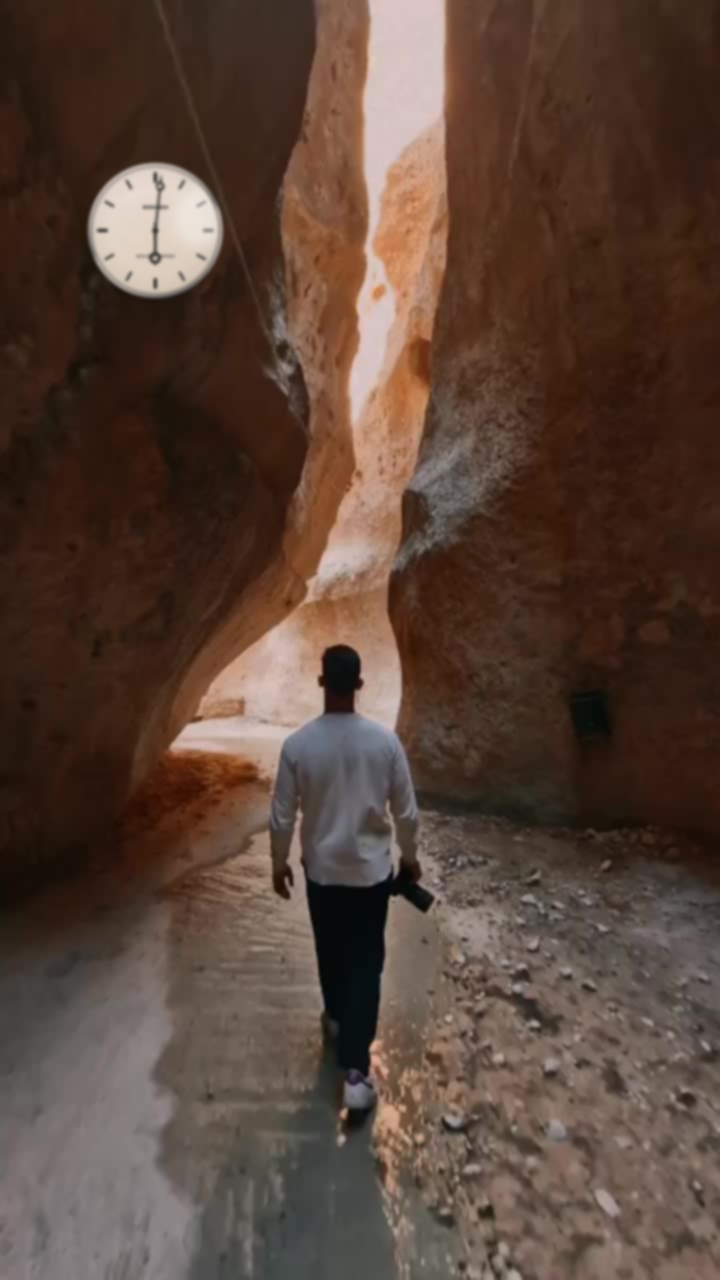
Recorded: h=6 m=1
